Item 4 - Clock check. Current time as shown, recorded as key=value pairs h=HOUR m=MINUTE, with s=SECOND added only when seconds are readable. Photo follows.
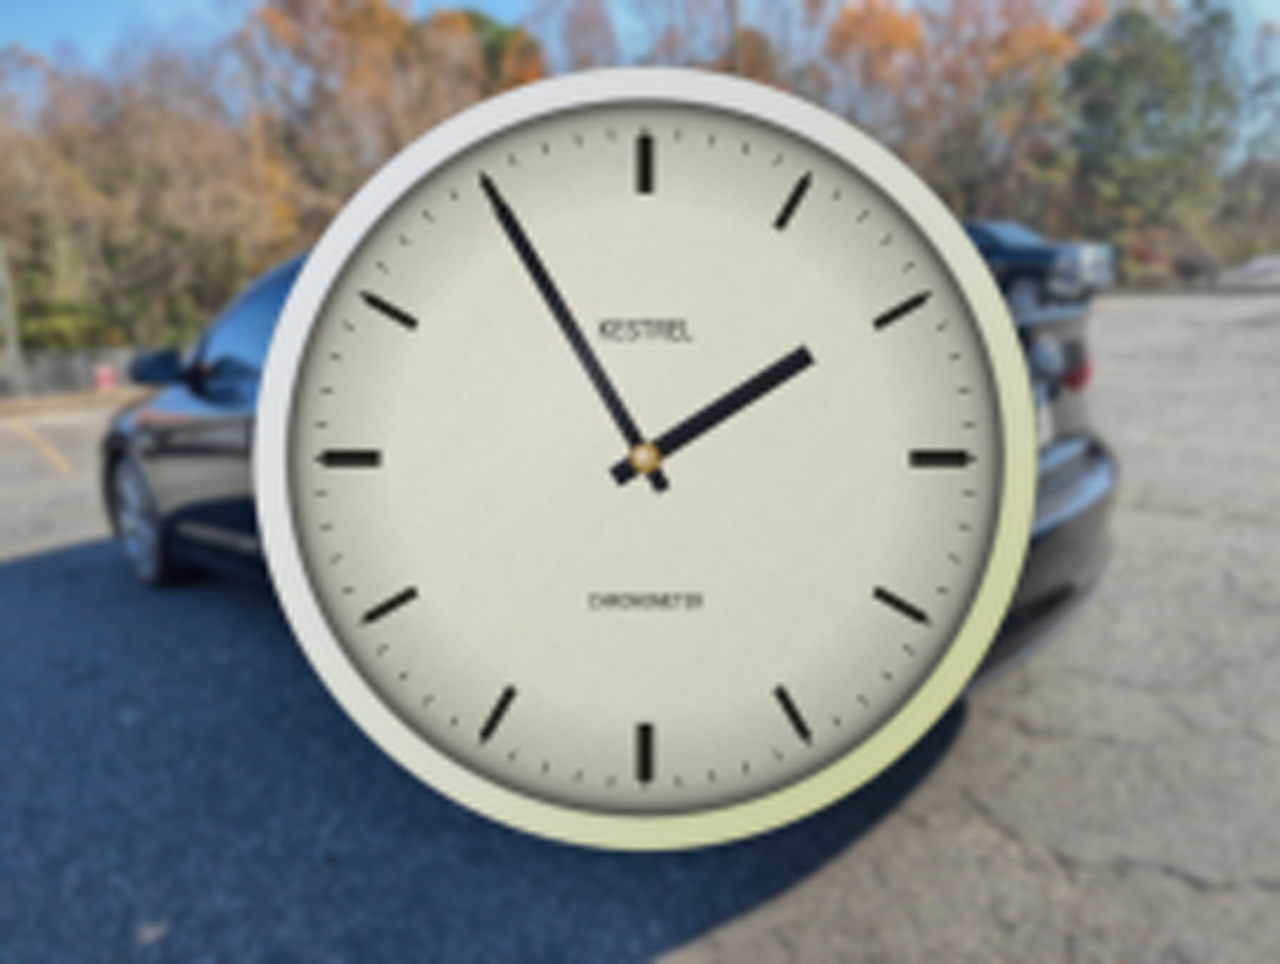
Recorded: h=1 m=55
